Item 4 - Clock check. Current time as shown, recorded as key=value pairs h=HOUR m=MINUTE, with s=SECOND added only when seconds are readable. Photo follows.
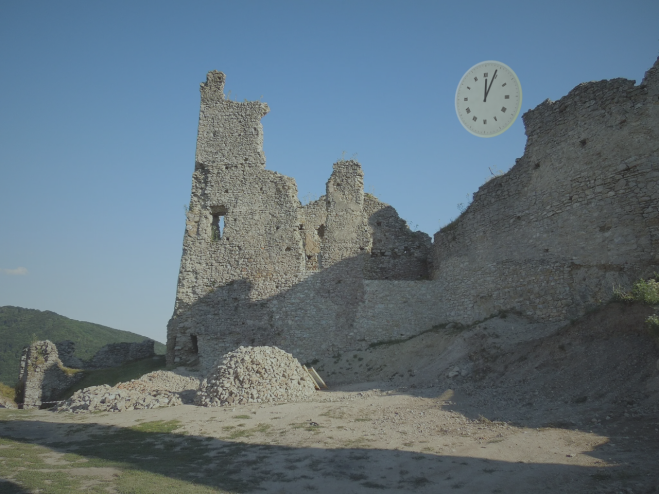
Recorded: h=12 m=4
